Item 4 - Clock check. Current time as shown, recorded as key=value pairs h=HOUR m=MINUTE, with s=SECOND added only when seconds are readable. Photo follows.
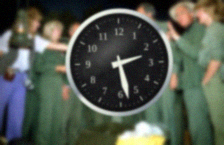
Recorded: h=2 m=28
